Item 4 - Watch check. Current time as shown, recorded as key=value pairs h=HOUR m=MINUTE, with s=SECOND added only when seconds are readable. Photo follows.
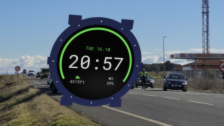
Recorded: h=20 m=57
